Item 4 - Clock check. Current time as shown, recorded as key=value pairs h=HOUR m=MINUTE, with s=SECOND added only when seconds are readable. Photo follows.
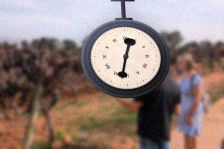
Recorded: h=12 m=32
